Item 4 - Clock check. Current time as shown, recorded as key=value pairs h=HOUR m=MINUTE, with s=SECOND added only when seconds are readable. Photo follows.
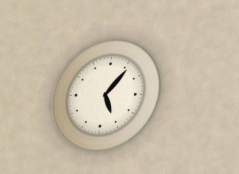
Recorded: h=5 m=6
